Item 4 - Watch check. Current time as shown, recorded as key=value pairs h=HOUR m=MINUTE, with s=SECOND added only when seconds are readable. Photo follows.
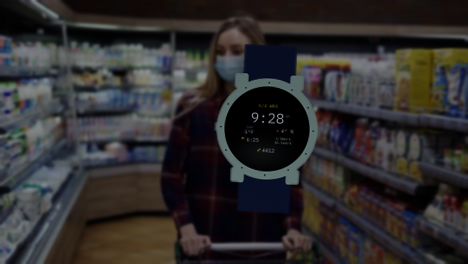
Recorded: h=9 m=28
